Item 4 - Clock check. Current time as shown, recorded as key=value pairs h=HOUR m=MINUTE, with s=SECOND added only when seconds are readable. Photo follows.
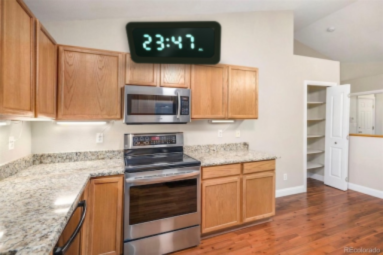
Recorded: h=23 m=47
